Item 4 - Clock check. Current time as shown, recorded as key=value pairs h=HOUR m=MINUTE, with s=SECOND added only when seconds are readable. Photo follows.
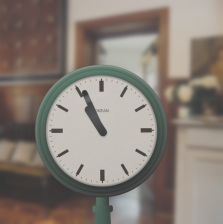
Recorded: h=10 m=56
